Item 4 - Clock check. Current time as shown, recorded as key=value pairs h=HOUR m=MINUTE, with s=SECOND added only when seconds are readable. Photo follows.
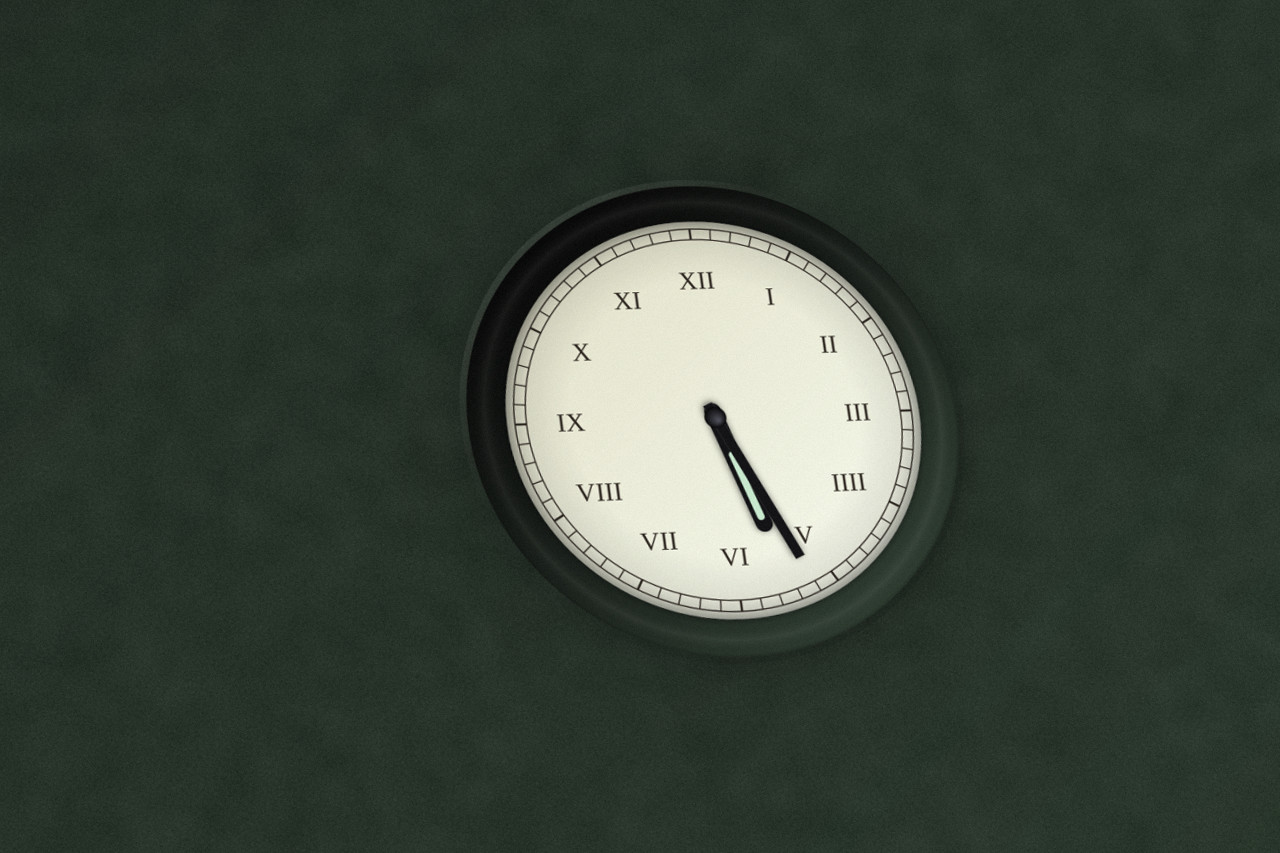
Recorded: h=5 m=26
